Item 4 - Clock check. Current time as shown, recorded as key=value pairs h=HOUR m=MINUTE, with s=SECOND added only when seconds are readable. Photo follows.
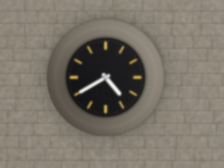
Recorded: h=4 m=40
